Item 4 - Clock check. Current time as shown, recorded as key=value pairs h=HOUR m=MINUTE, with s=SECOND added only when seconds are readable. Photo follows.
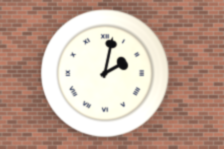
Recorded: h=2 m=2
